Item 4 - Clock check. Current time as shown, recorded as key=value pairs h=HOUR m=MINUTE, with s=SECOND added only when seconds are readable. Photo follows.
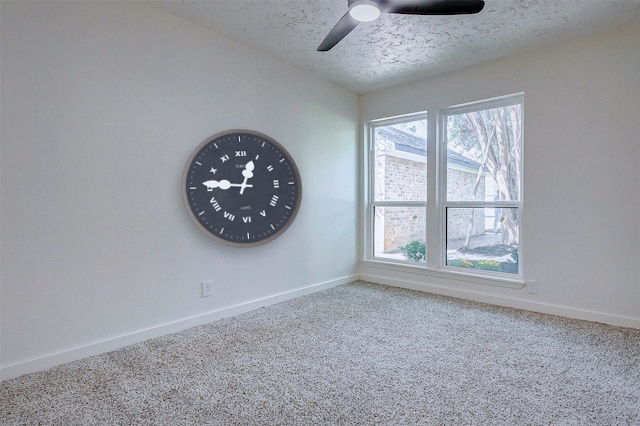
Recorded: h=12 m=46
